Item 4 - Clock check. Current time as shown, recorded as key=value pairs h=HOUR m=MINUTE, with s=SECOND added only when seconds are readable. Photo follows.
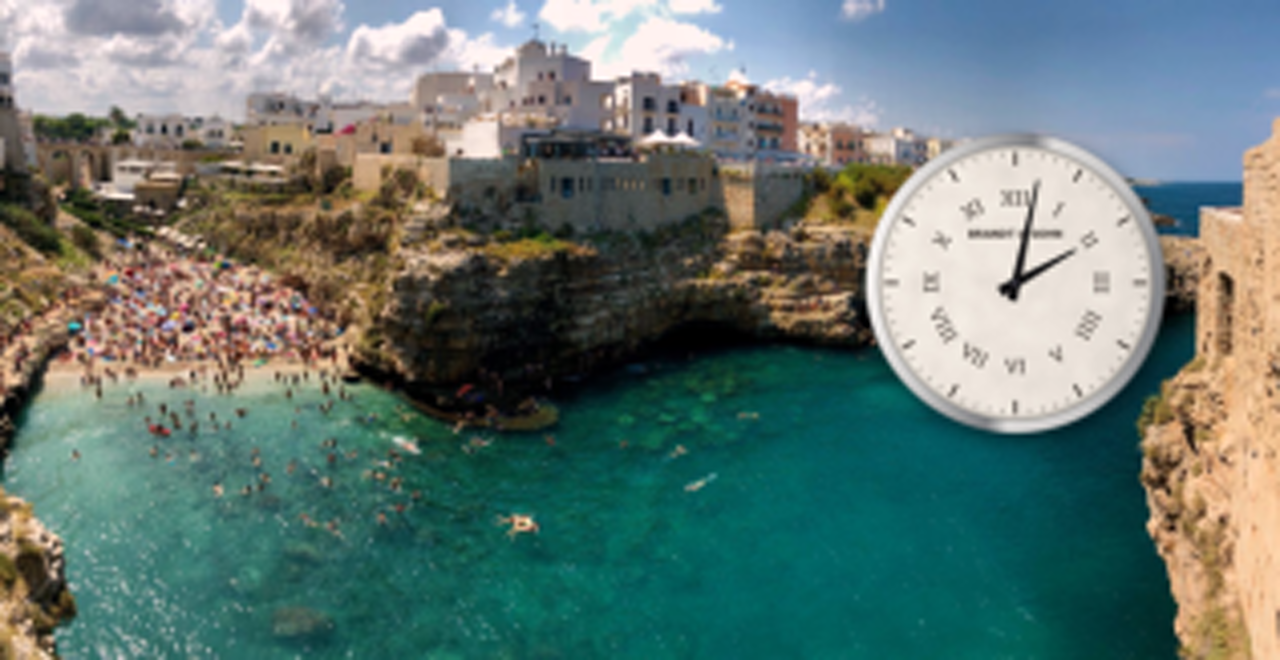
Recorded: h=2 m=2
